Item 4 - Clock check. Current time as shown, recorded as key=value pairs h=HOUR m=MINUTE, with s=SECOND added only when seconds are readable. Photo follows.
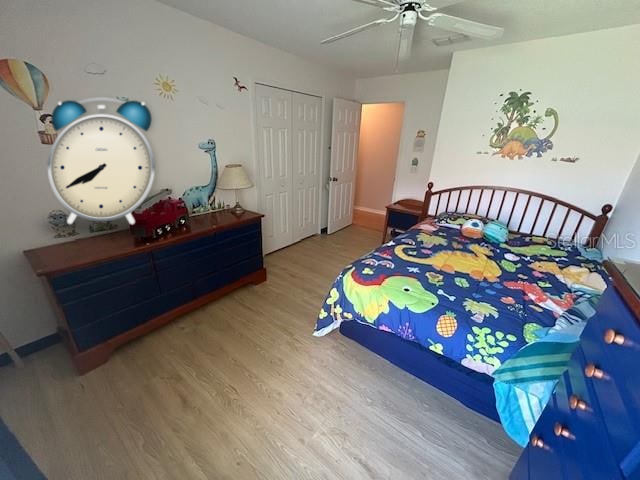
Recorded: h=7 m=40
